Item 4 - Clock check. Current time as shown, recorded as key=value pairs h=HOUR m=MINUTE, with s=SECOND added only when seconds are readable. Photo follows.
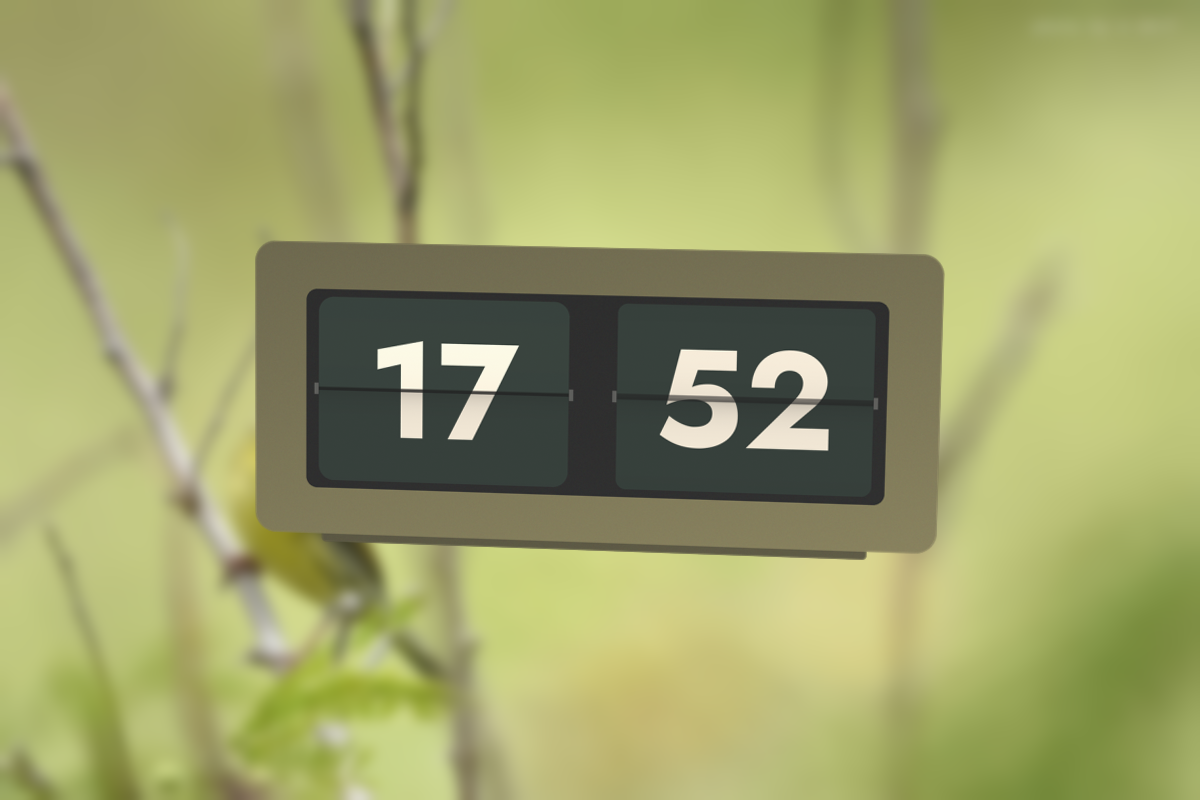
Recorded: h=17 m=52
